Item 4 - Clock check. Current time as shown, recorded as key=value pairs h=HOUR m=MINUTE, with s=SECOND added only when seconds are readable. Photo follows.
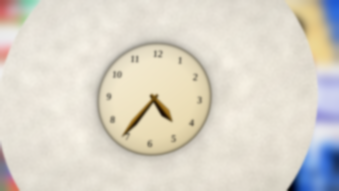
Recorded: h=4 m=36
